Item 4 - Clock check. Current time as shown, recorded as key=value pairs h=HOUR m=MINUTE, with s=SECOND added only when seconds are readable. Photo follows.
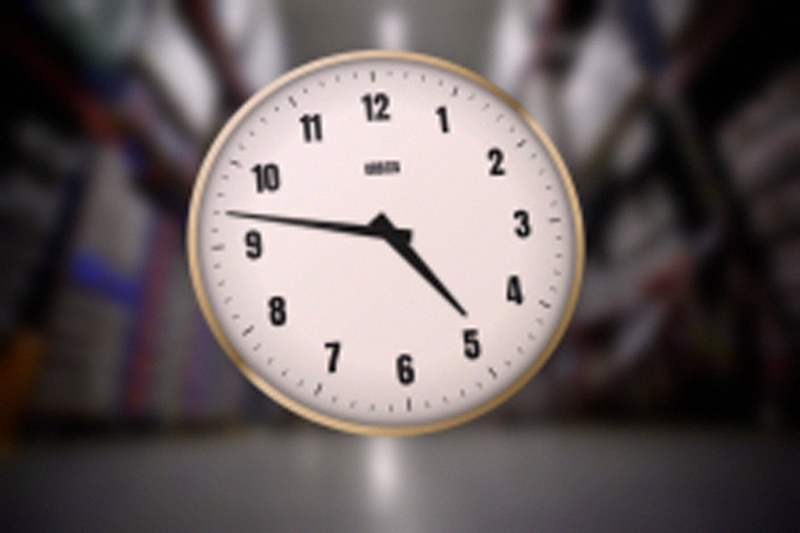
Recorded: h=4 m=47
